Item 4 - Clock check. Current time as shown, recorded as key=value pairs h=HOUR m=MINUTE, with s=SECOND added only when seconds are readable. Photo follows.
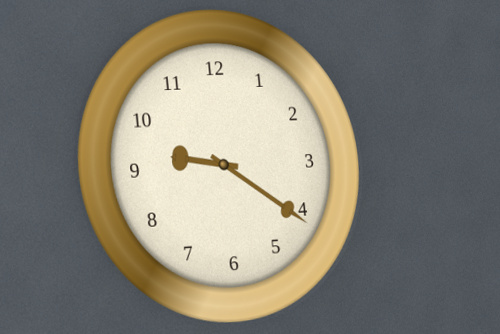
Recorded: h=9 m=21
